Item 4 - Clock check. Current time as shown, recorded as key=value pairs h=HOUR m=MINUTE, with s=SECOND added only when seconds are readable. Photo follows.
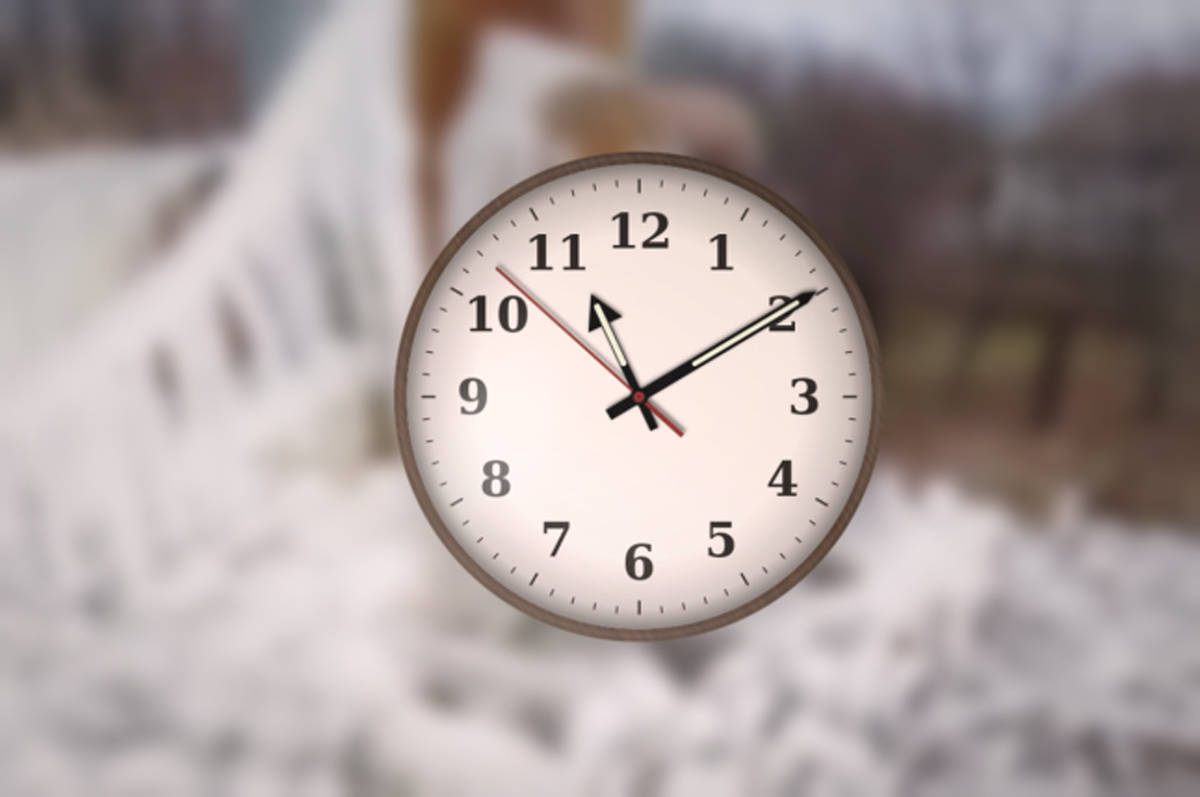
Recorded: h=11 m=9 s=52
